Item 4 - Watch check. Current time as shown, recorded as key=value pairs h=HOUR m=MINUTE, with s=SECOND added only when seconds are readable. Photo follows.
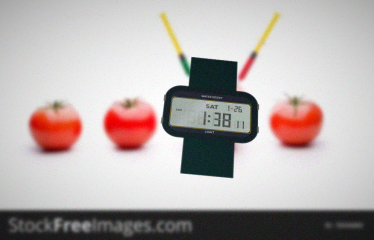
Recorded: h=1 m=38 s=11
